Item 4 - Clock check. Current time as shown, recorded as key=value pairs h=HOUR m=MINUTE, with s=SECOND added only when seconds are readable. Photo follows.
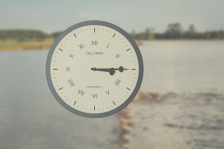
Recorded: h=3 m=15
